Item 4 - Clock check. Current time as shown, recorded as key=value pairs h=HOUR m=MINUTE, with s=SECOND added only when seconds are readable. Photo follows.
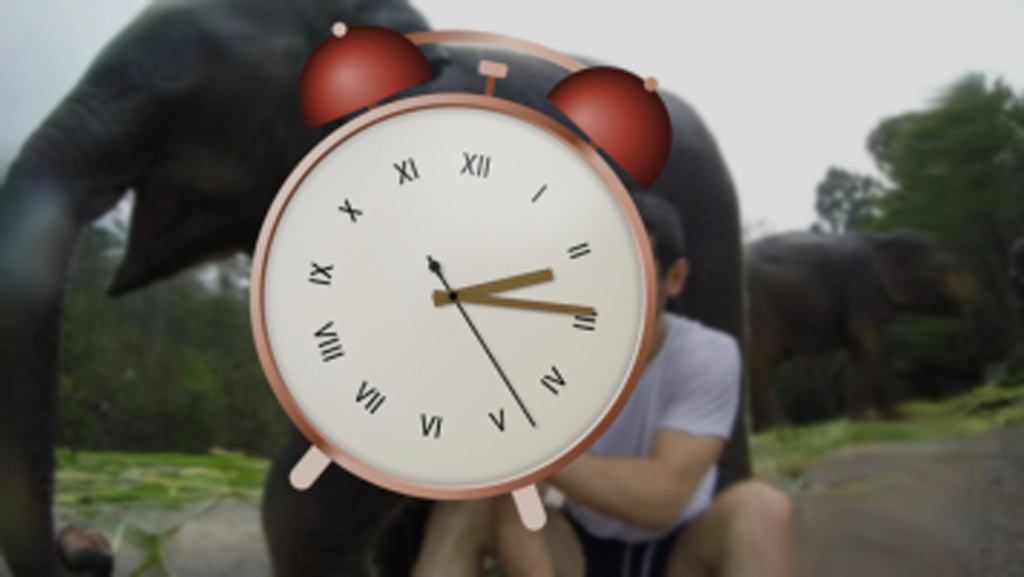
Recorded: h=2 m=14 s=23
